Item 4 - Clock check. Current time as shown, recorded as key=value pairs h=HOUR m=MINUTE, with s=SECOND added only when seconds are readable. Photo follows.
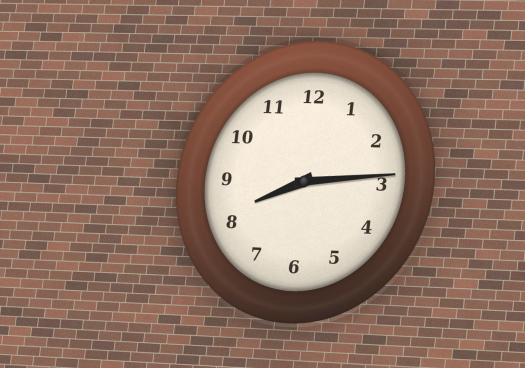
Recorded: h=8 m=14
